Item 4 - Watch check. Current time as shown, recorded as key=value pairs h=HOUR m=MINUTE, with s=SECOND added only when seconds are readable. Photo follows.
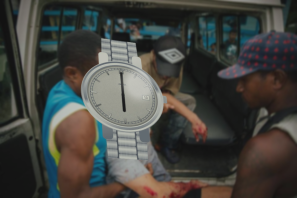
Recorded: h=6 m=0
